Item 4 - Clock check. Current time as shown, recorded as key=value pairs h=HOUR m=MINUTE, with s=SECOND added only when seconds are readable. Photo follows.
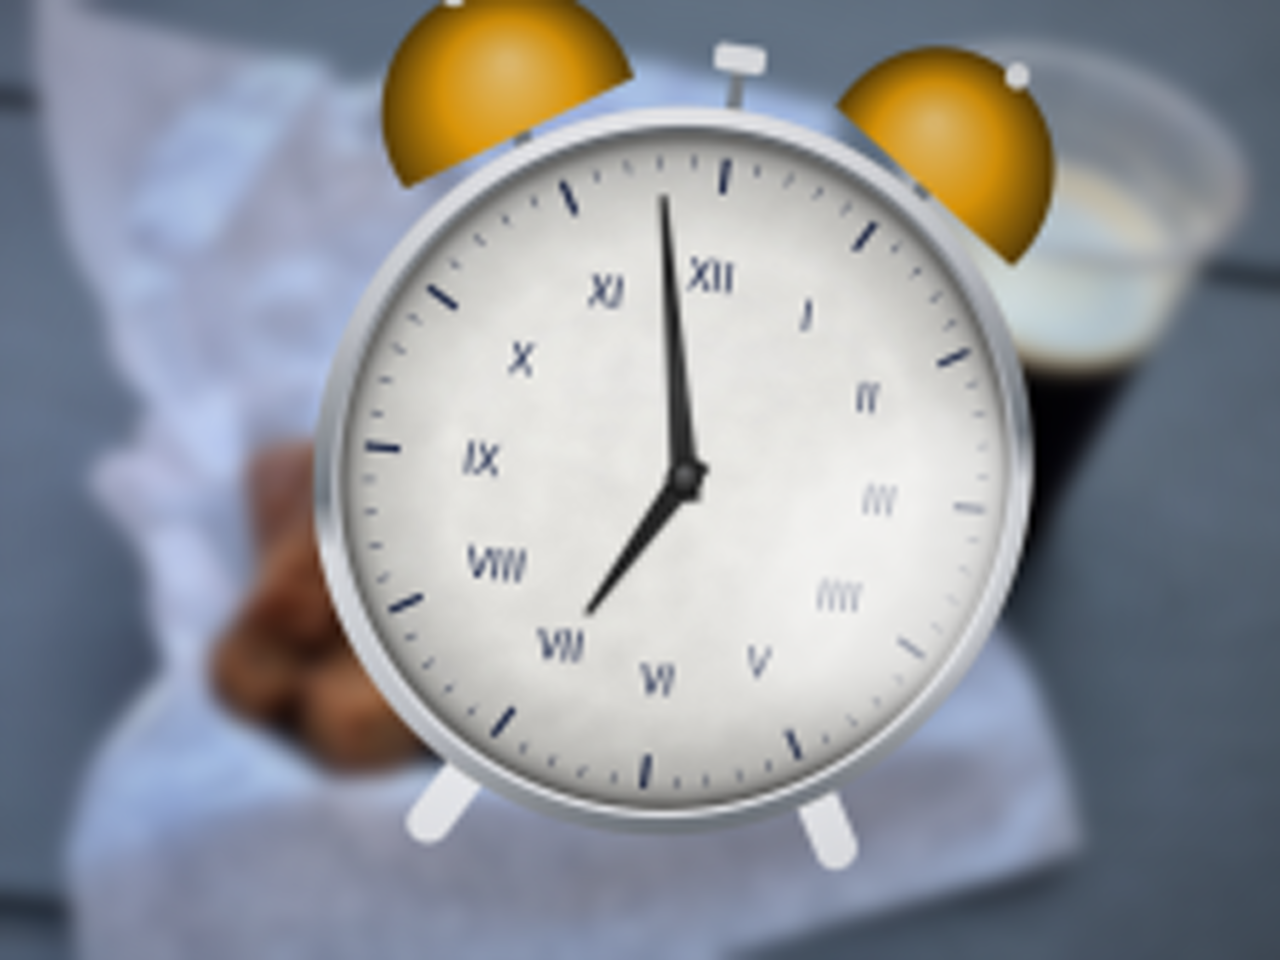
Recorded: h=6 m=58
